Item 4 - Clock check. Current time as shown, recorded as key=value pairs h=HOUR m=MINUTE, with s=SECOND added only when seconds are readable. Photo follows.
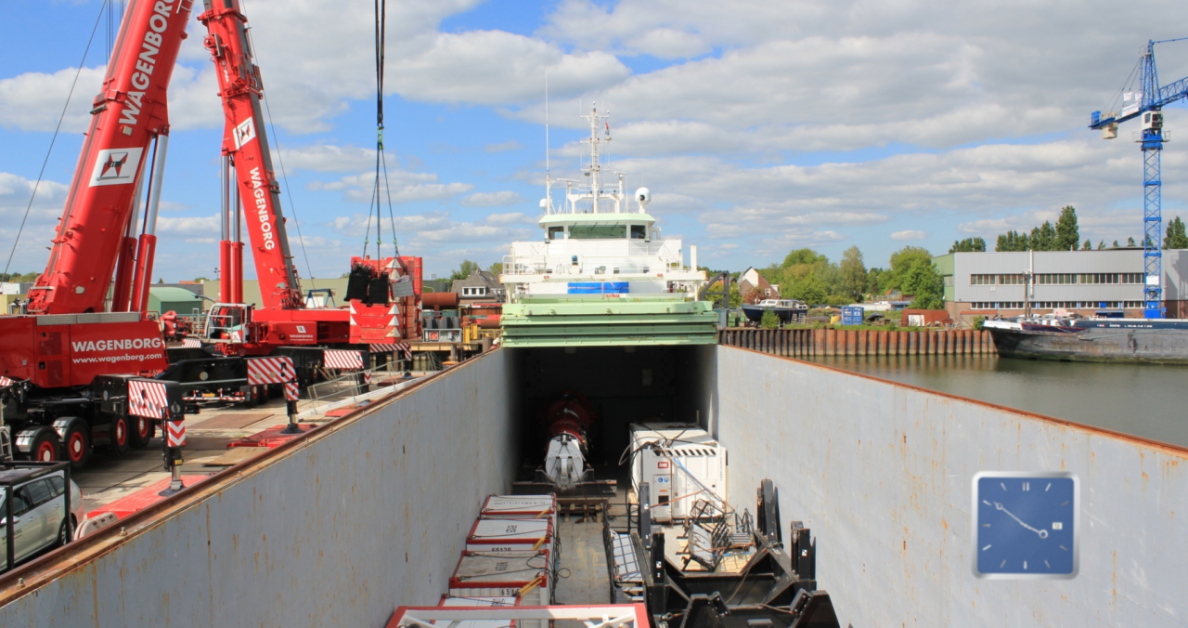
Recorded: h=3 m=51
